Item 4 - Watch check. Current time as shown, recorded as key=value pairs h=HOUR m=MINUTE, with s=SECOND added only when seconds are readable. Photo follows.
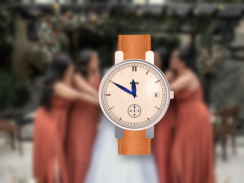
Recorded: h=11 m=50
